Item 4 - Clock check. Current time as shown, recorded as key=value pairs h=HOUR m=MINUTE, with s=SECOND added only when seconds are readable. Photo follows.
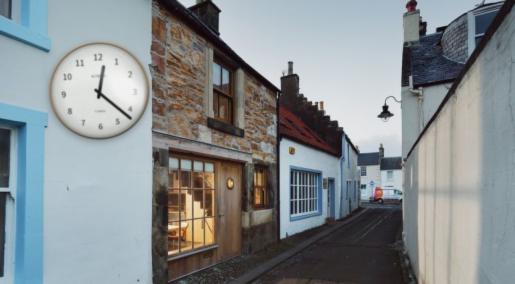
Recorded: h=12 m=22
